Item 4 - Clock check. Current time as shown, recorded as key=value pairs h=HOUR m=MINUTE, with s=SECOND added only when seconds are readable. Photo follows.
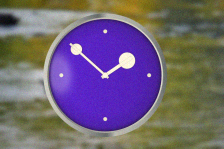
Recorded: h=1 m=52
